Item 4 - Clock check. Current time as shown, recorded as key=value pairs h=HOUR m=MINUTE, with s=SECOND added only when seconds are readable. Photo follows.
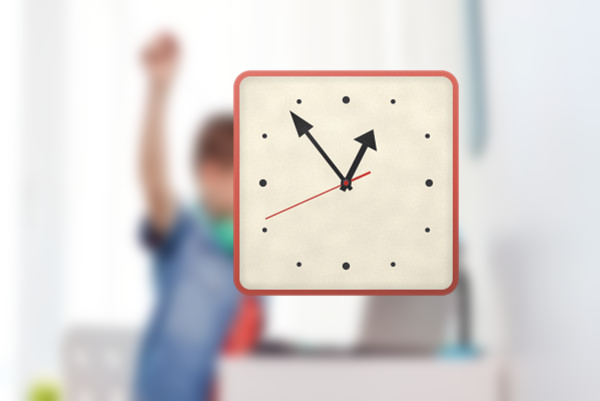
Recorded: h=12 m=53 s=41
